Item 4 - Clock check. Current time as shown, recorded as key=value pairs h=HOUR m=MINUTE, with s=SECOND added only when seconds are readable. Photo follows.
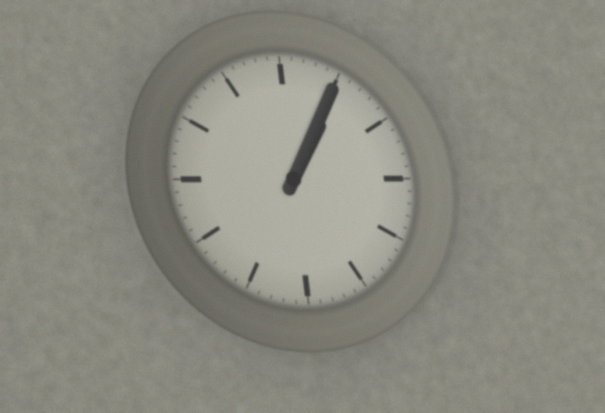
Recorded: h=1 m=5
